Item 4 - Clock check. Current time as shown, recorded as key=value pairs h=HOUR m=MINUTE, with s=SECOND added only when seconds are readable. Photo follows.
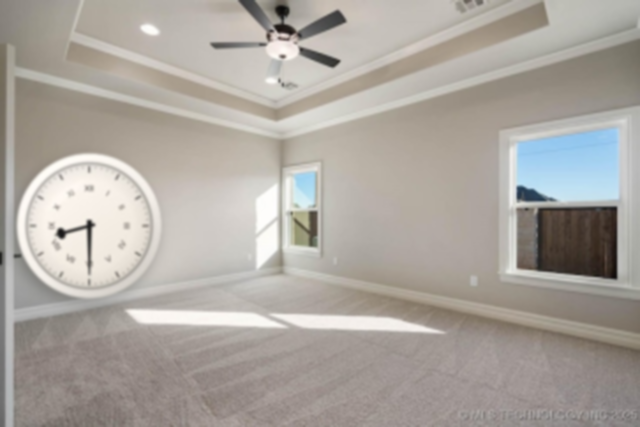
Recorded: h=8 m=30
